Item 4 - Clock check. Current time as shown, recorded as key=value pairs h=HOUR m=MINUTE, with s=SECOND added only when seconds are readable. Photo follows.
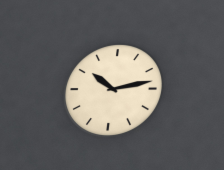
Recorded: h=10 m=13
